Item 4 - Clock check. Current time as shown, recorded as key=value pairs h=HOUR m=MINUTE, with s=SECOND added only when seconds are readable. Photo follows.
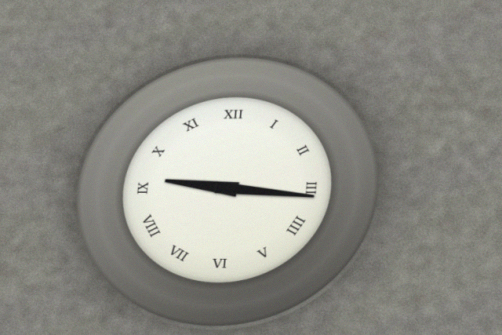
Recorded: h=9 m=16
